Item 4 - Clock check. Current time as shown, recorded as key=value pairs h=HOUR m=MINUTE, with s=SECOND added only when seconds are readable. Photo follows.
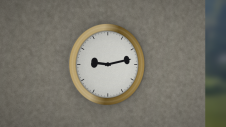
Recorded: h=9 m=13
